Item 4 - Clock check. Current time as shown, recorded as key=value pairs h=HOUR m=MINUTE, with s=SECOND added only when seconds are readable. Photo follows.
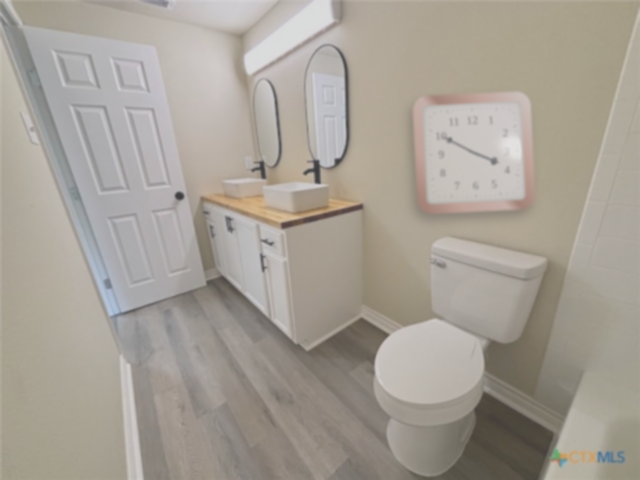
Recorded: h=3 m=50
